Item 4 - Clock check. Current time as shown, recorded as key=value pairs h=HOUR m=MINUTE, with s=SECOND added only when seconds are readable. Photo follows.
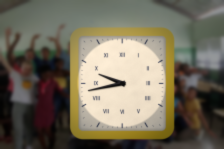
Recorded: h=9 m=43
